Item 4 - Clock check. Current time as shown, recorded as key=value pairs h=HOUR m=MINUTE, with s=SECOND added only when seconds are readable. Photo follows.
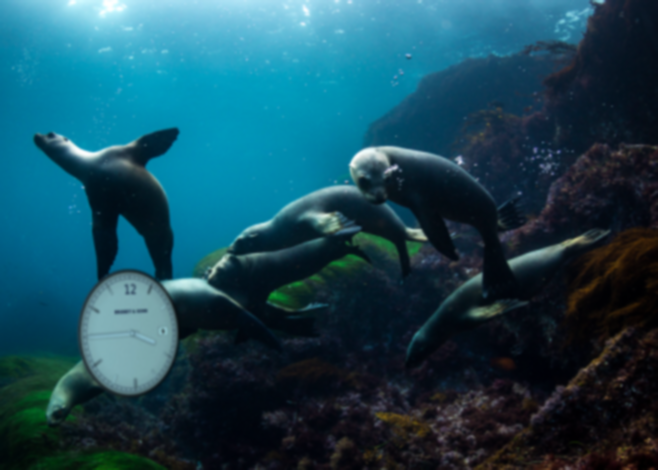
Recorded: h=3 m=45
